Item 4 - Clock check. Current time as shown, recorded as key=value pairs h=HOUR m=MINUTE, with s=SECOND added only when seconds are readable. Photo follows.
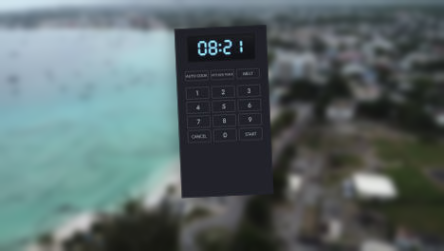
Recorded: h=8 m=21
